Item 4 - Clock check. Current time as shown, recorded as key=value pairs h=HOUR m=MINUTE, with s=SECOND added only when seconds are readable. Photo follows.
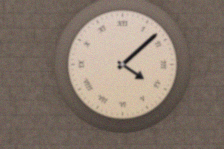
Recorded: h=4 m=8
